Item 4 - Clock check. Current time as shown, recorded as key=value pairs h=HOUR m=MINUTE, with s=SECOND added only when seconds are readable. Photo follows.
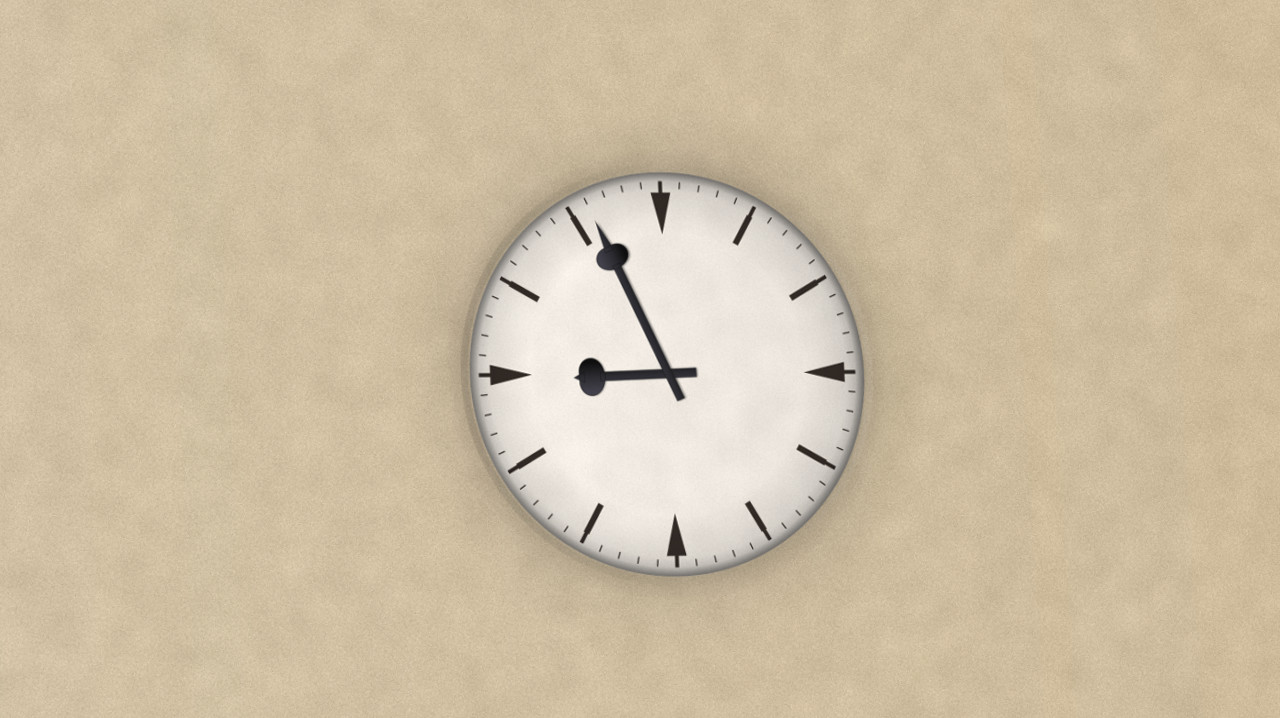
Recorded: h=8 m=56
